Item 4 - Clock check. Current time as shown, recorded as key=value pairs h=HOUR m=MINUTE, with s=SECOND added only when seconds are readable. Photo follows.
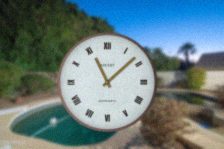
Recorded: h=11 m=8
